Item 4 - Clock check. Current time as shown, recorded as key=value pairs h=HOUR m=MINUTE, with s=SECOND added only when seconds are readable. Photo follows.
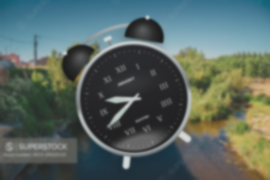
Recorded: h=9 m=41
